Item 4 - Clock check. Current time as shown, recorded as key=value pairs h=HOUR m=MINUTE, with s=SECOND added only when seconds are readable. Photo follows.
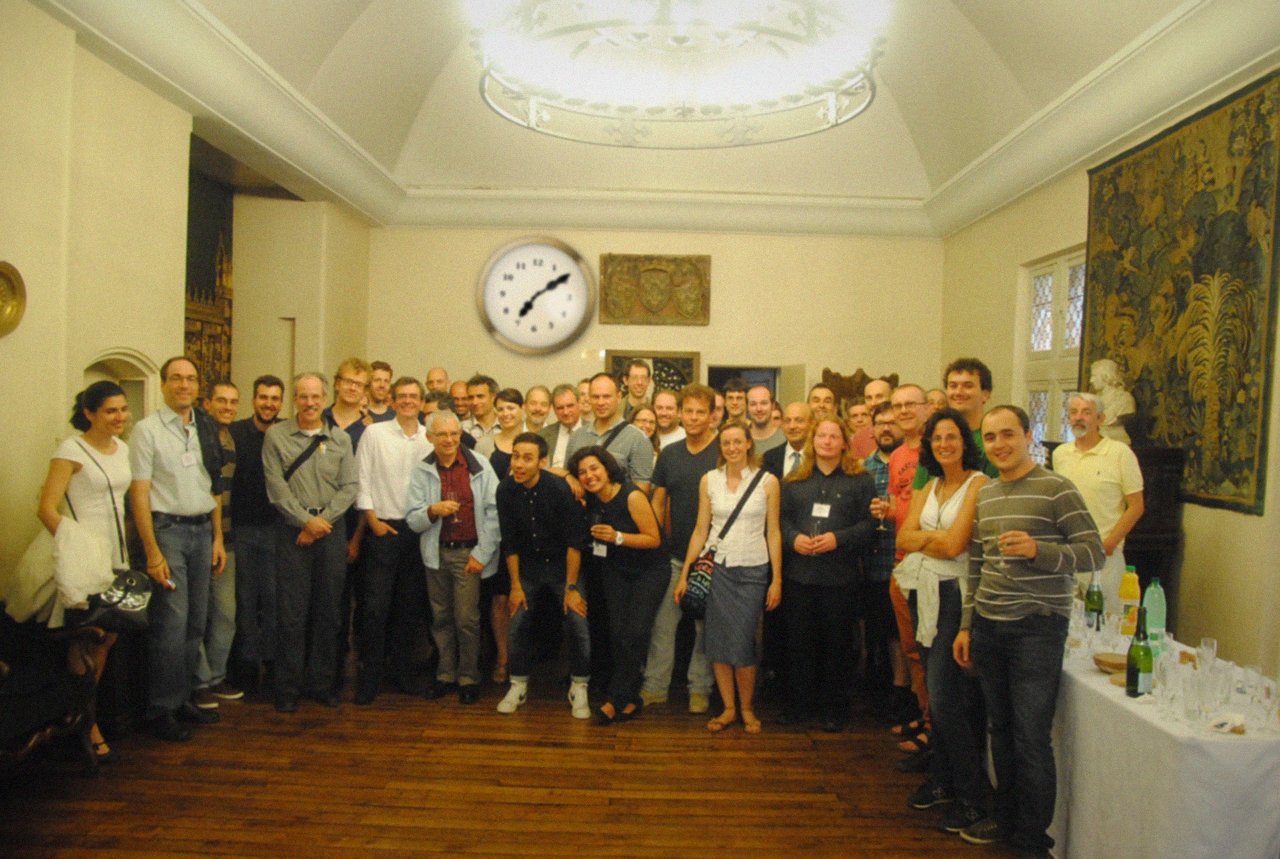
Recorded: h=7 m=9
